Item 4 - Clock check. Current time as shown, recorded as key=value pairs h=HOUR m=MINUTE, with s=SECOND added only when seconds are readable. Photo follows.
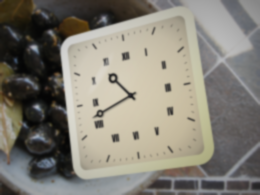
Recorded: h=10 m=42
